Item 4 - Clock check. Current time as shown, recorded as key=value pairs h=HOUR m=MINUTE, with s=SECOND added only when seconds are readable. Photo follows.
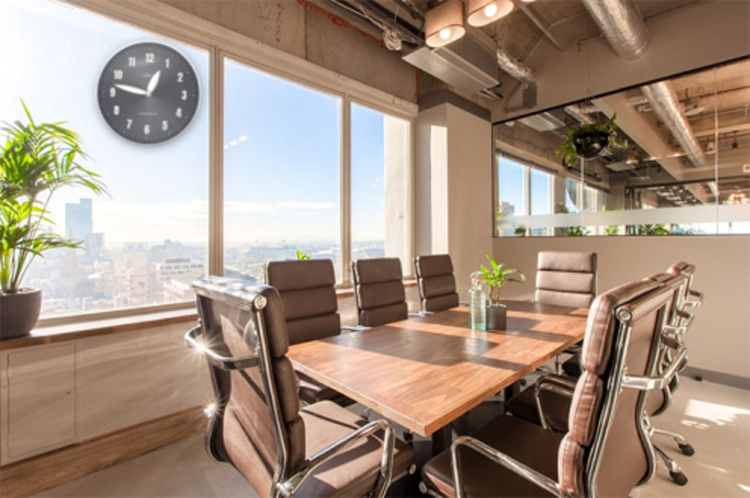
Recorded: h=12 m=47
